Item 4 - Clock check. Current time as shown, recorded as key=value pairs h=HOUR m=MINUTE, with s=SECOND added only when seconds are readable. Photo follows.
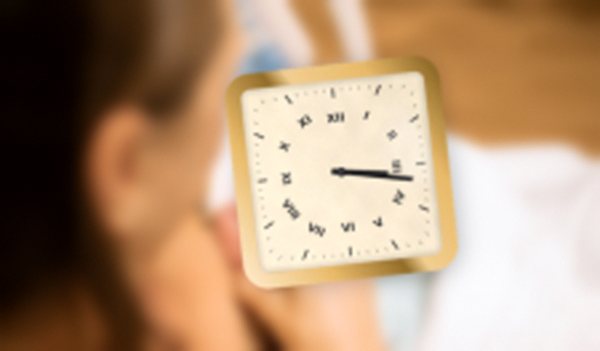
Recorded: h=3 m=17
